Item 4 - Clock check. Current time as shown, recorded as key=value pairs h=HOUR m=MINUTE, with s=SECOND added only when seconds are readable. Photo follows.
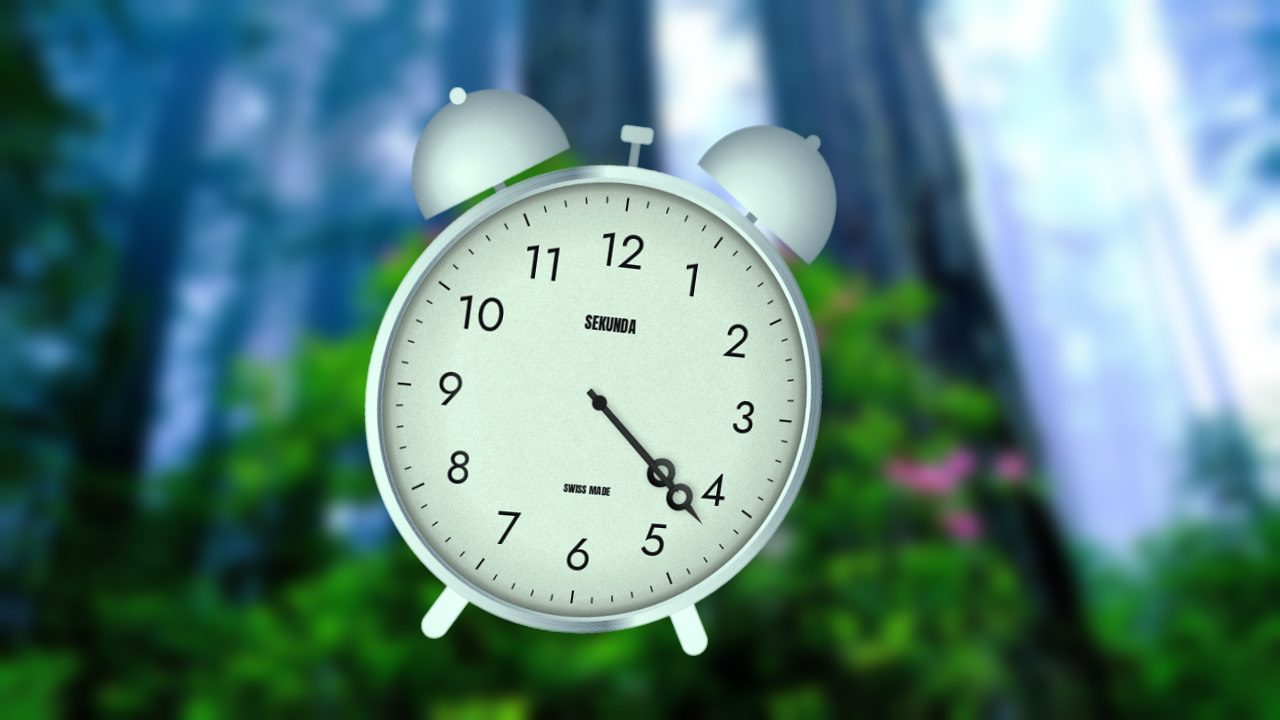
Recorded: h=4 m=22
